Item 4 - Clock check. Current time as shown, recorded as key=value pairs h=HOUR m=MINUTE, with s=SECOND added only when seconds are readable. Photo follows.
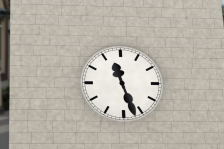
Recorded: h=11 m=27
